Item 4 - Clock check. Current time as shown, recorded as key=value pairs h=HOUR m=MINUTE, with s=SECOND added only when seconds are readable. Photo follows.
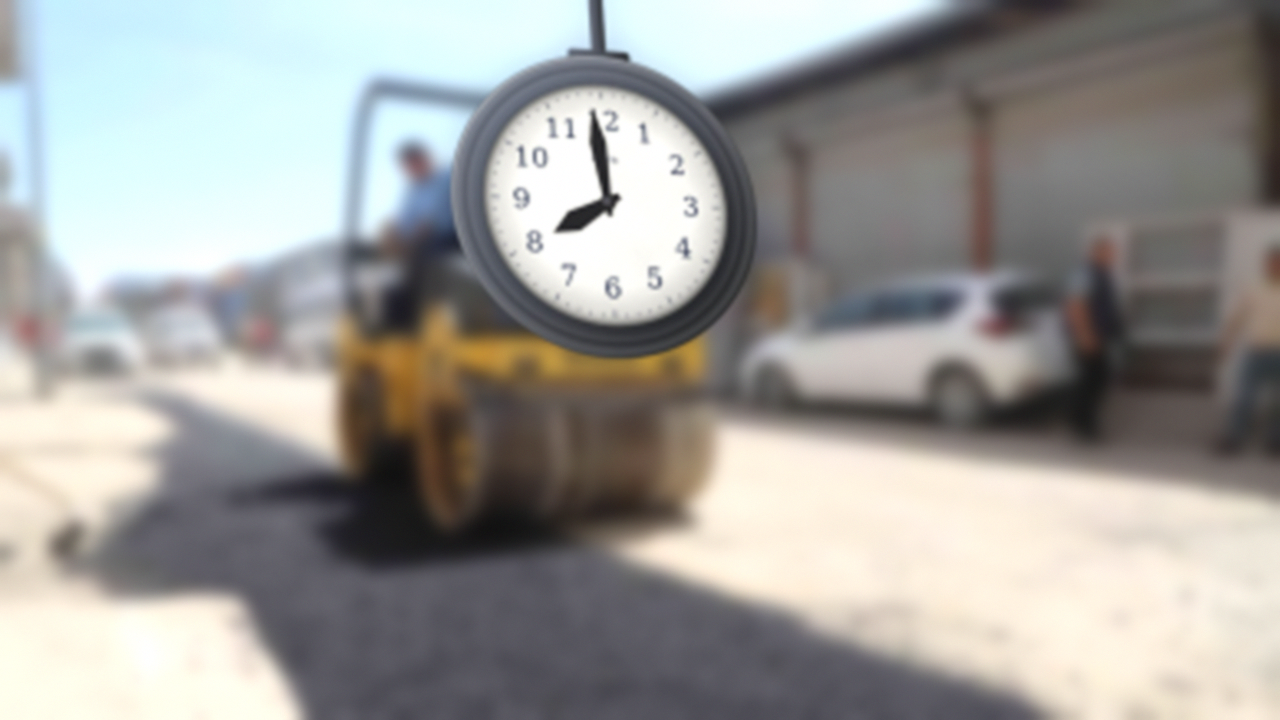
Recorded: h=7 m=59
